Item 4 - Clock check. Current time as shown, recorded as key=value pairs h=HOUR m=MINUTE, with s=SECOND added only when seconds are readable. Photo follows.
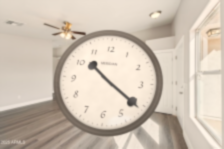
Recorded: h=10 m=21
